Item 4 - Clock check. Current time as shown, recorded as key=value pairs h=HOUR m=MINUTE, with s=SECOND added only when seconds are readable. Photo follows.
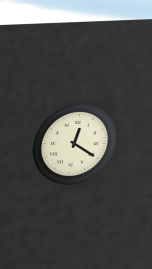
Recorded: h=12 m=20
